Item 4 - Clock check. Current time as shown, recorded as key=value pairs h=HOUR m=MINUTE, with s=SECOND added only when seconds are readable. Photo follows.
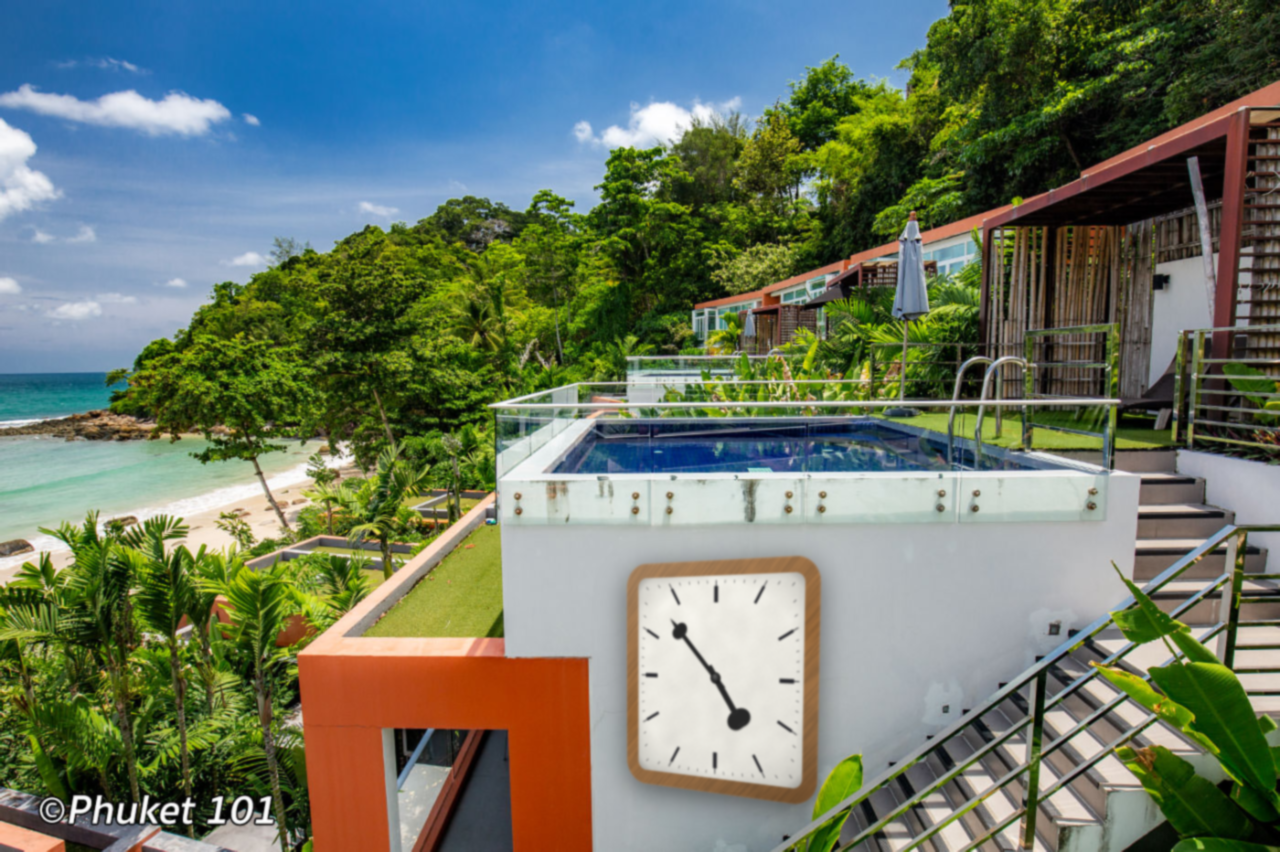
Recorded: h=4 m=53
